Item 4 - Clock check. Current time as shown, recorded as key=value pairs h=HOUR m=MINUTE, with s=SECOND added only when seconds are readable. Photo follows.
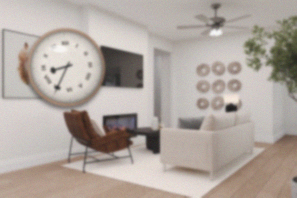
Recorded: h=8 m=35
